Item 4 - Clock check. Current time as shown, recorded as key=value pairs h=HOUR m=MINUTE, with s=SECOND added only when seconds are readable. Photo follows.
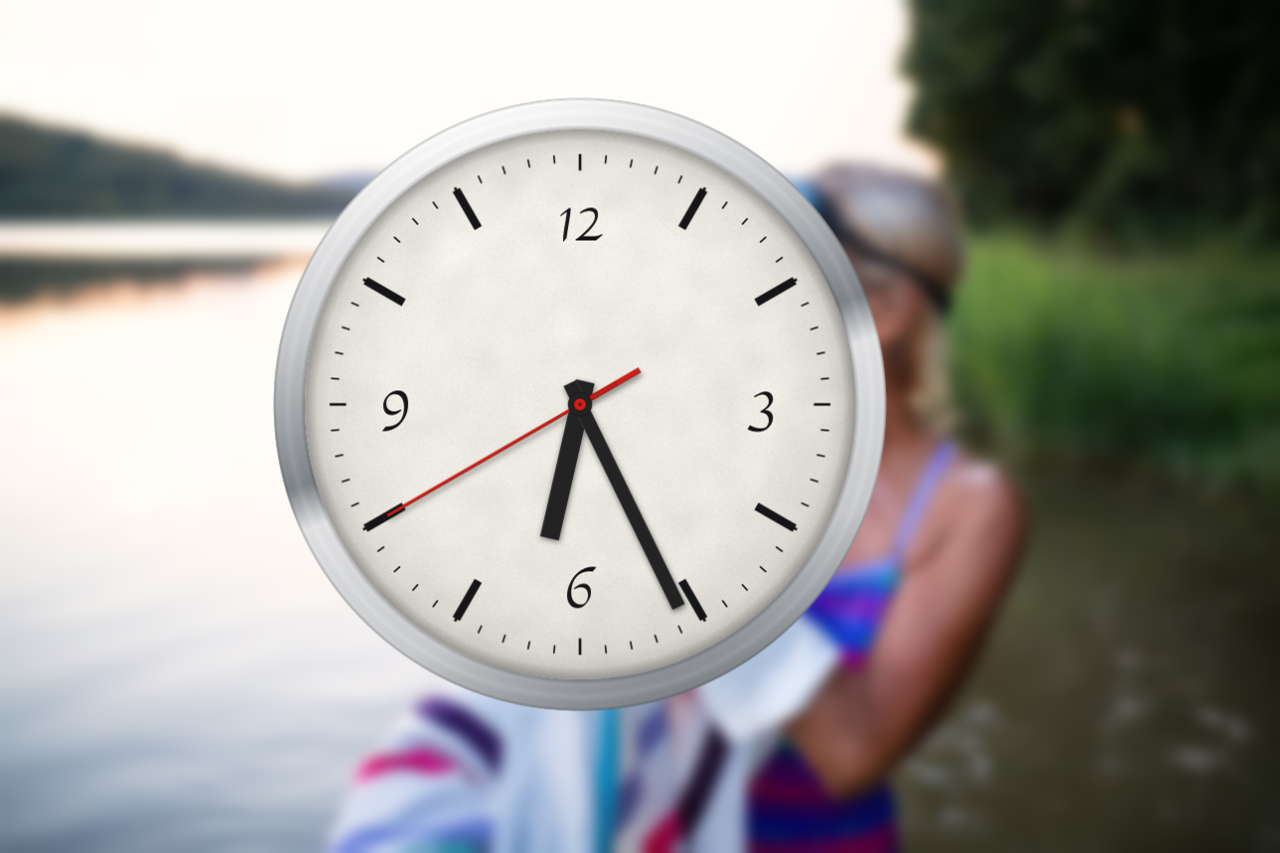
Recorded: h=6 m=25 s=40
